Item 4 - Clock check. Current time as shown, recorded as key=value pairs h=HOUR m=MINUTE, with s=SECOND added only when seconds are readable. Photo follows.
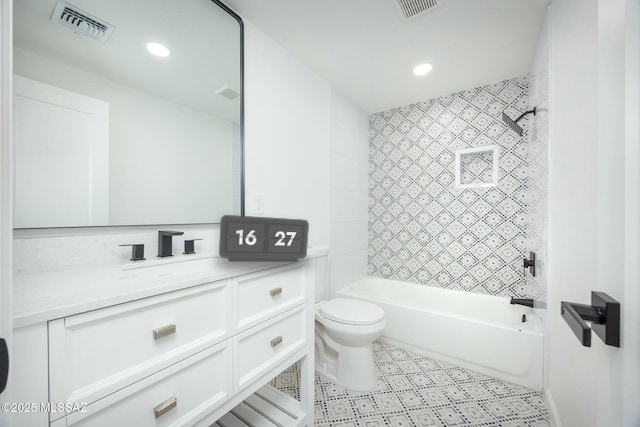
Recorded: h=16 m=27
